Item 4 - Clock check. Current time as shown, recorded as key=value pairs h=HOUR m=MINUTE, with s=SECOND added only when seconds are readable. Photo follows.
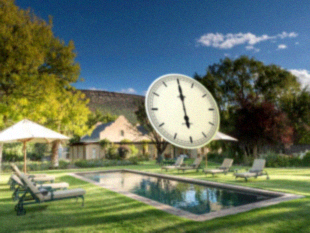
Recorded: h=6 m=0
